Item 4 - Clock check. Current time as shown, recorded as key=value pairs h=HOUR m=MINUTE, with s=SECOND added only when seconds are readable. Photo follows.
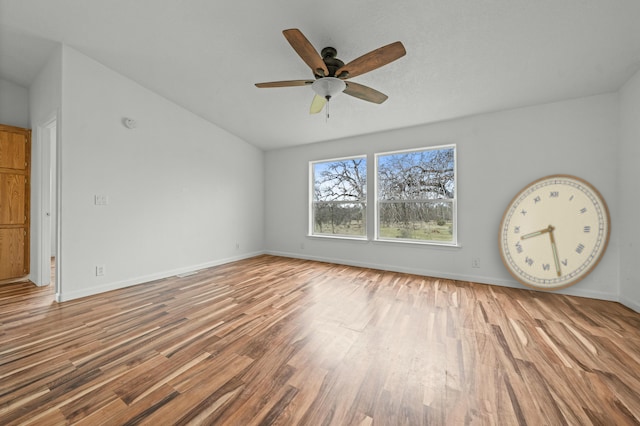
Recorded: h=8 m=27
